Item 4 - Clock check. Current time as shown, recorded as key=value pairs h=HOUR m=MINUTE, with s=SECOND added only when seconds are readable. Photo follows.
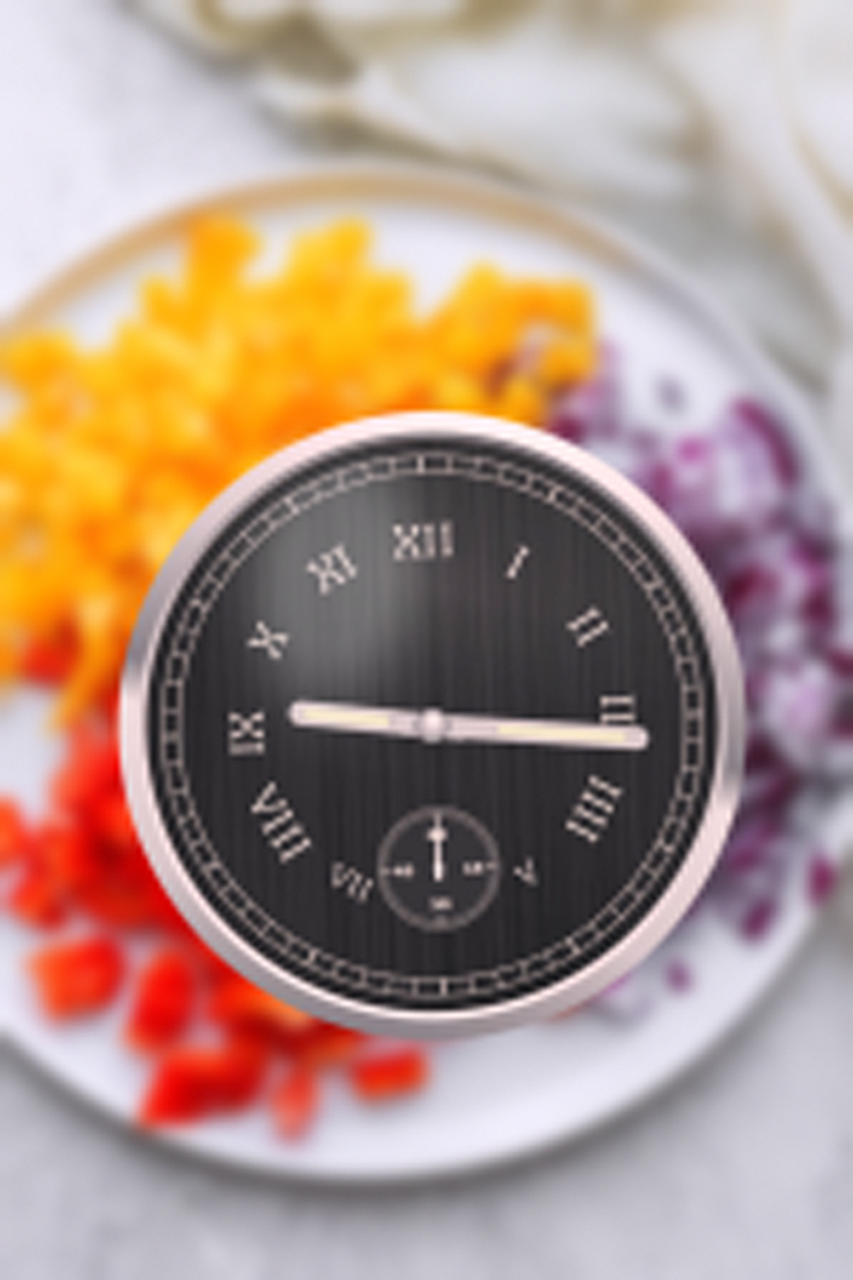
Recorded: h=9 m=16
